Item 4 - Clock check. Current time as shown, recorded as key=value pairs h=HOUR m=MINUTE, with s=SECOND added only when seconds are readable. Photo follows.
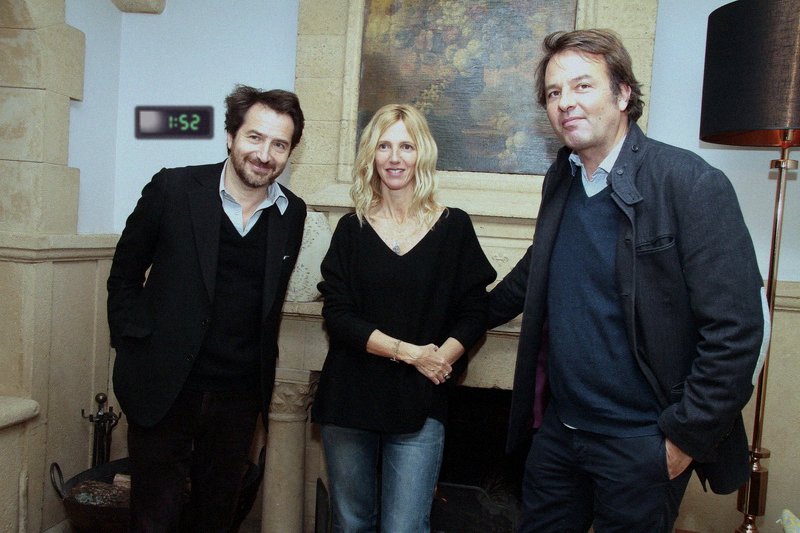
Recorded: h=1 m=52
